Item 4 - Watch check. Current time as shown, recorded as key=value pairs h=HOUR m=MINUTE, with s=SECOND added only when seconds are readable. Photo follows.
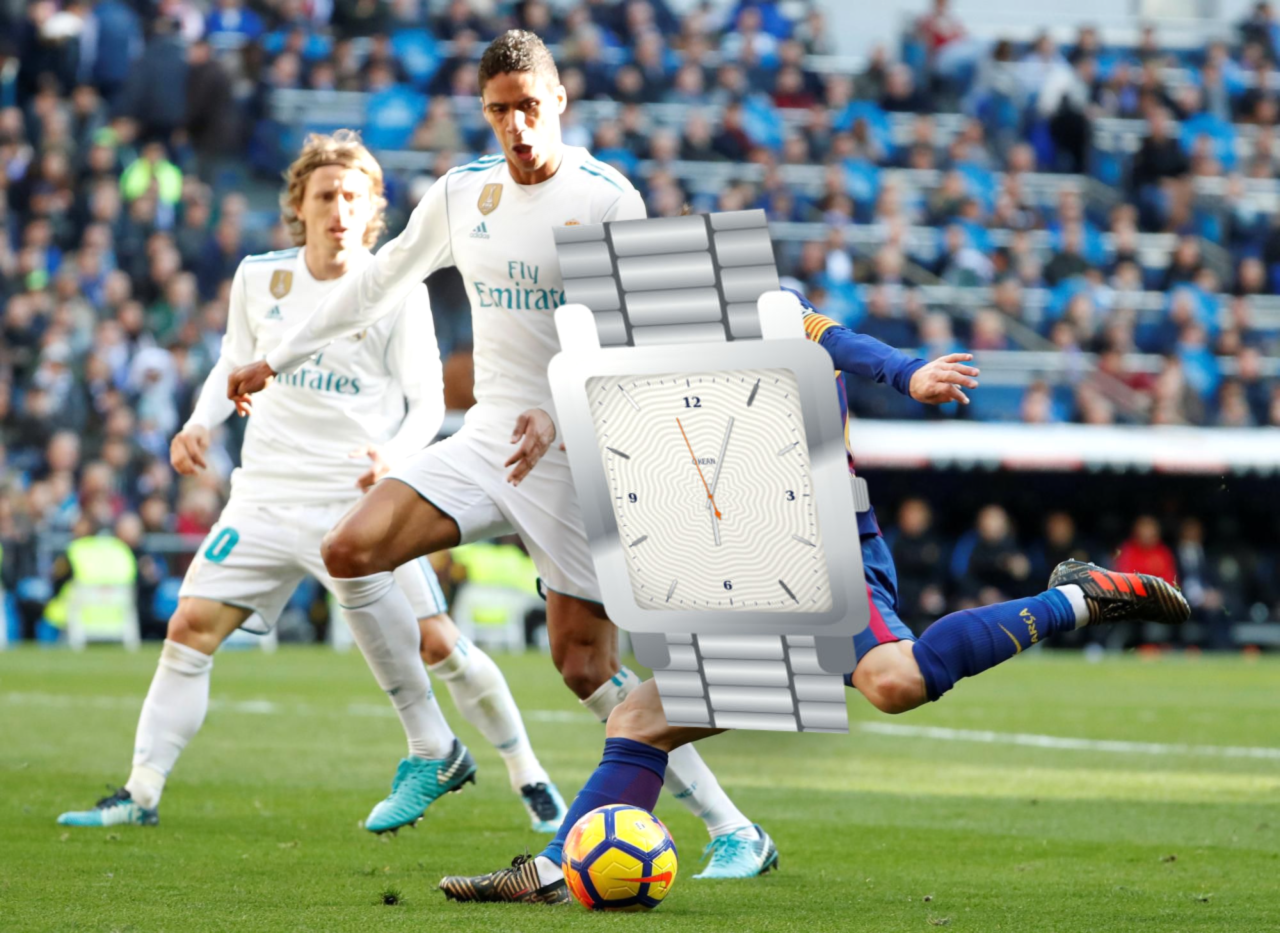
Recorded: h=6 m=3 s=58
